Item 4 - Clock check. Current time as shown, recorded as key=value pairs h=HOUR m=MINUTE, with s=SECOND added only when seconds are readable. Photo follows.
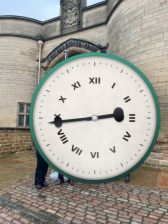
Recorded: h=2 m=44
